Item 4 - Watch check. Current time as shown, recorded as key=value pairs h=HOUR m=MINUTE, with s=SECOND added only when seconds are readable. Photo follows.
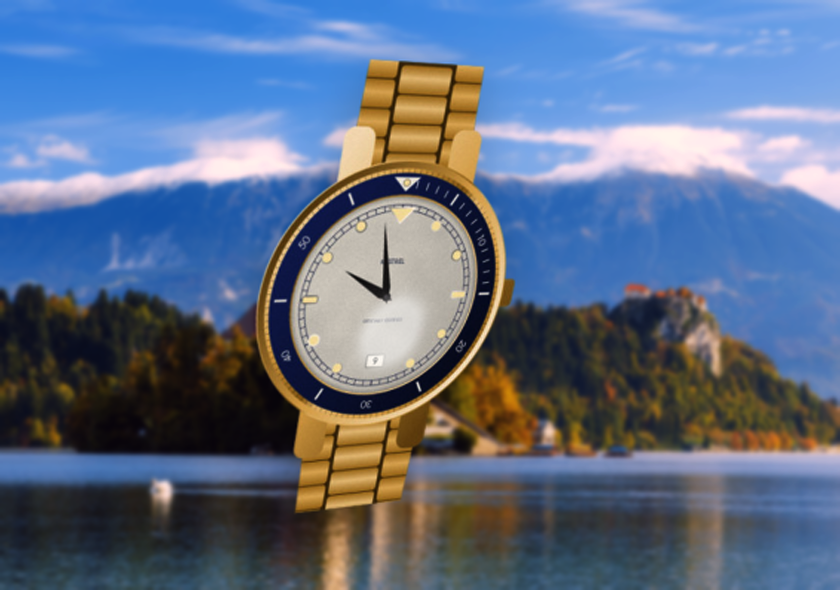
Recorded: h=9 m=58
